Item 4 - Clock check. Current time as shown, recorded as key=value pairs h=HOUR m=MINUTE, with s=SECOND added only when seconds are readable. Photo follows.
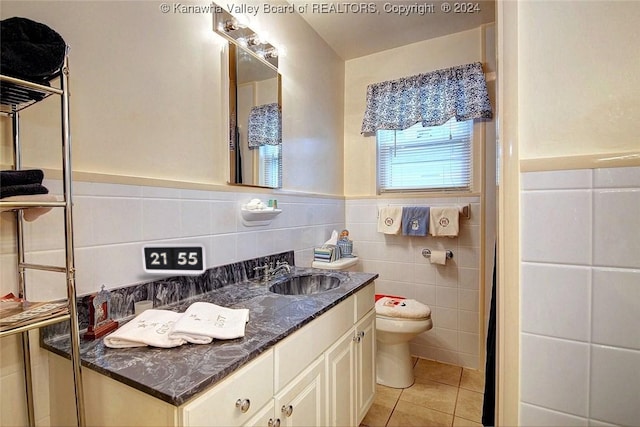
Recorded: h=21 m=55
